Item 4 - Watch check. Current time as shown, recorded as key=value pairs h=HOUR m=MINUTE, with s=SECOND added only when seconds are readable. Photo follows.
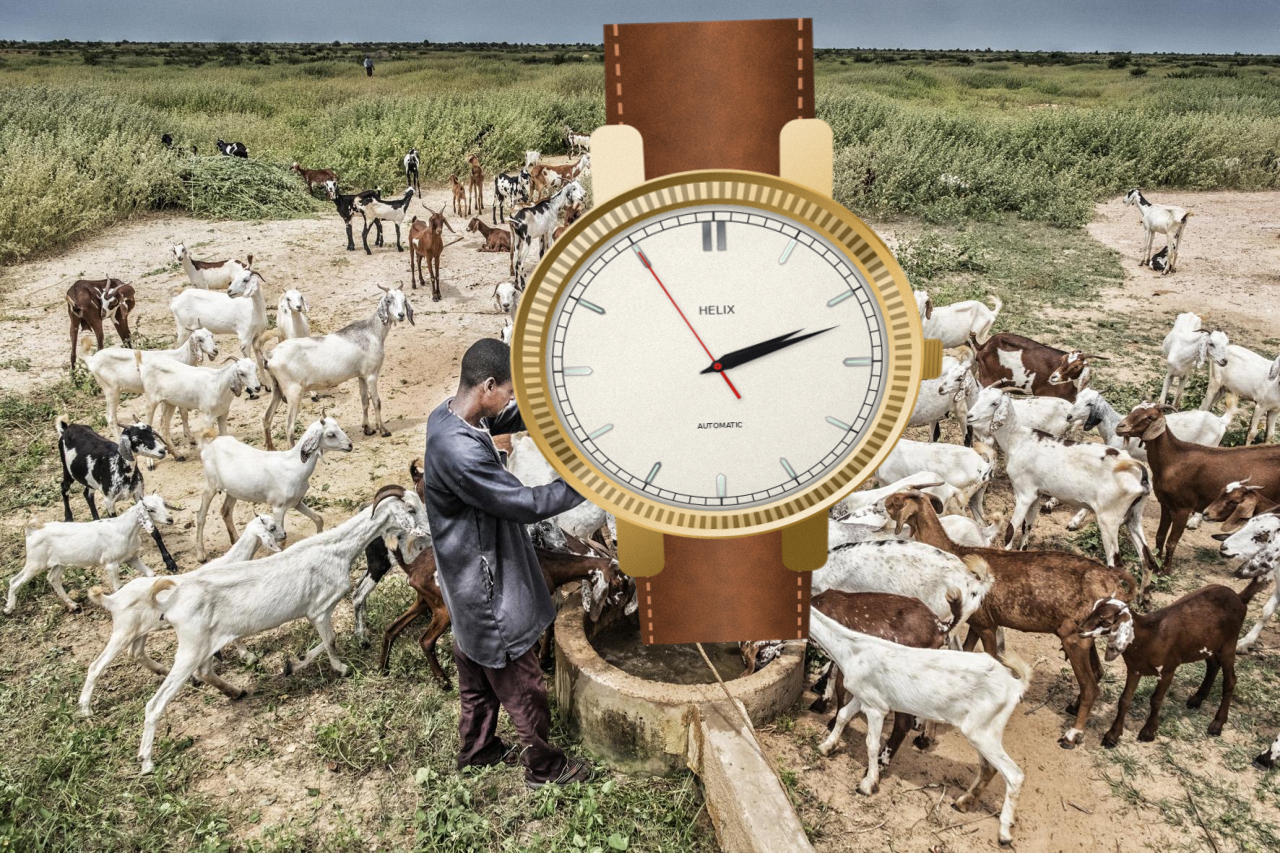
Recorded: h=2 m=11 s=55
